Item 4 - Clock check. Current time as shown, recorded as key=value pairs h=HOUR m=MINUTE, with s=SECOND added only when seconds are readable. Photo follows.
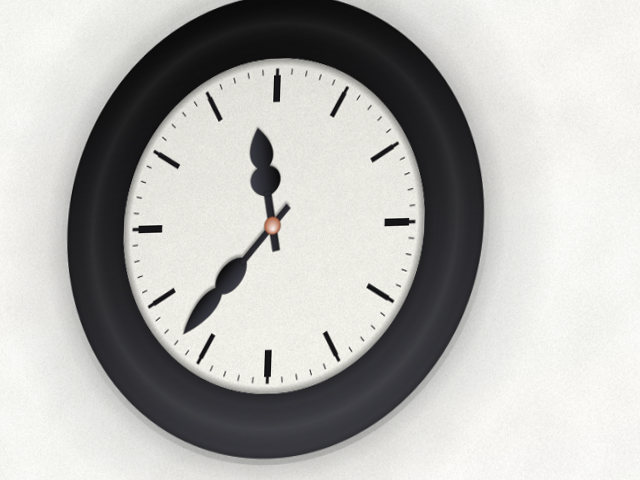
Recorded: h=11 m=37
